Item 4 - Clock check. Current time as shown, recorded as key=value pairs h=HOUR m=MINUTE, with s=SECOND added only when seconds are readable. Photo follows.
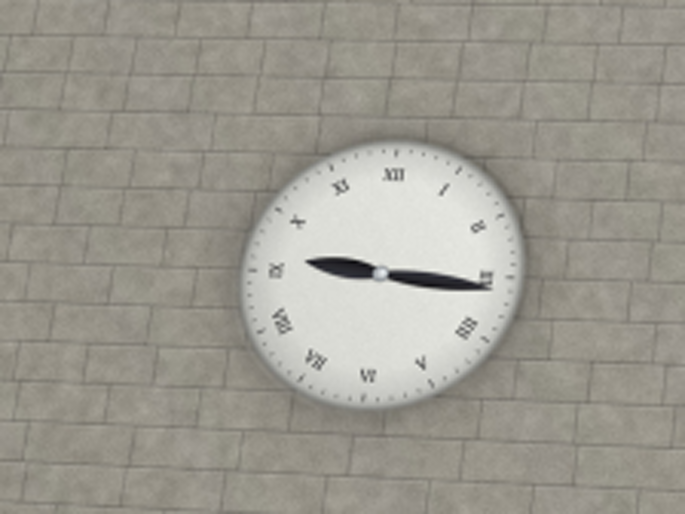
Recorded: h=9 m=16
